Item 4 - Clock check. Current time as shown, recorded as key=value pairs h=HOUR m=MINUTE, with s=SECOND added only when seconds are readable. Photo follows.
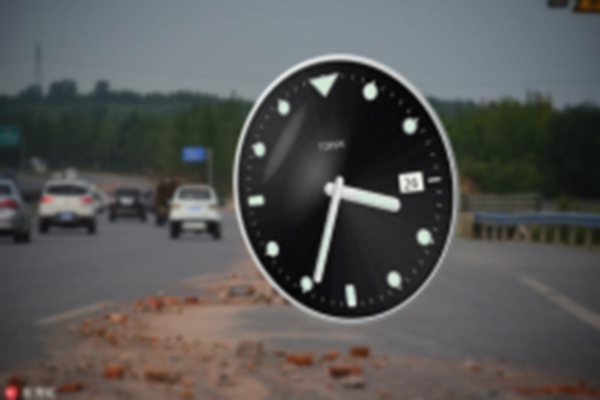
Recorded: h=3 m=34
